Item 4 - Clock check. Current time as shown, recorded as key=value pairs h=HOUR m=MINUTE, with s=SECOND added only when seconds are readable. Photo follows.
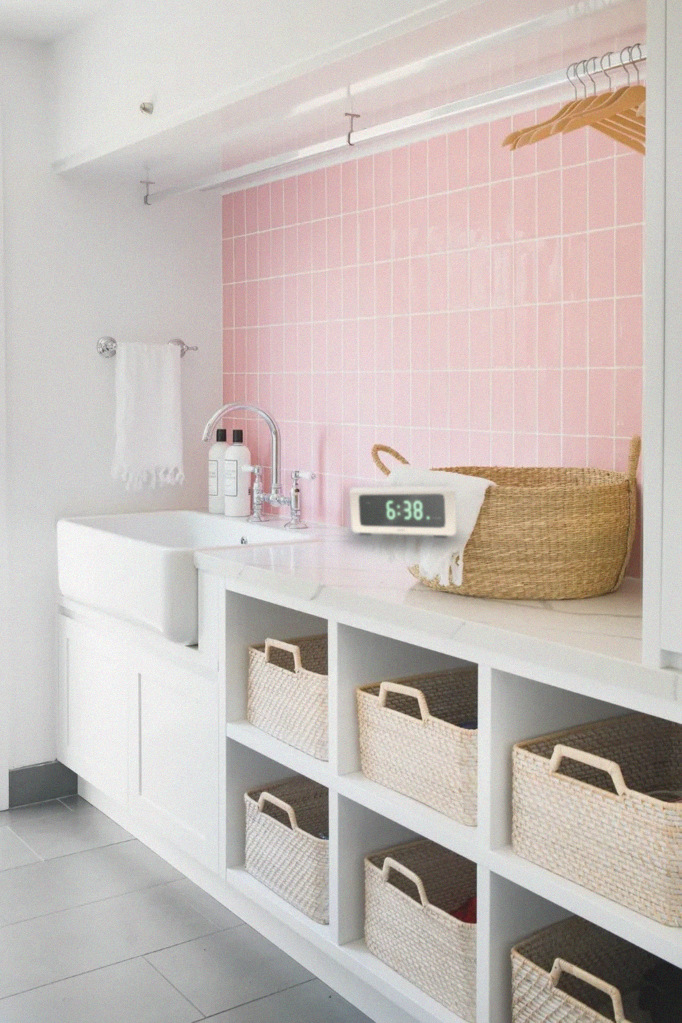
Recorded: h=6 m=38
